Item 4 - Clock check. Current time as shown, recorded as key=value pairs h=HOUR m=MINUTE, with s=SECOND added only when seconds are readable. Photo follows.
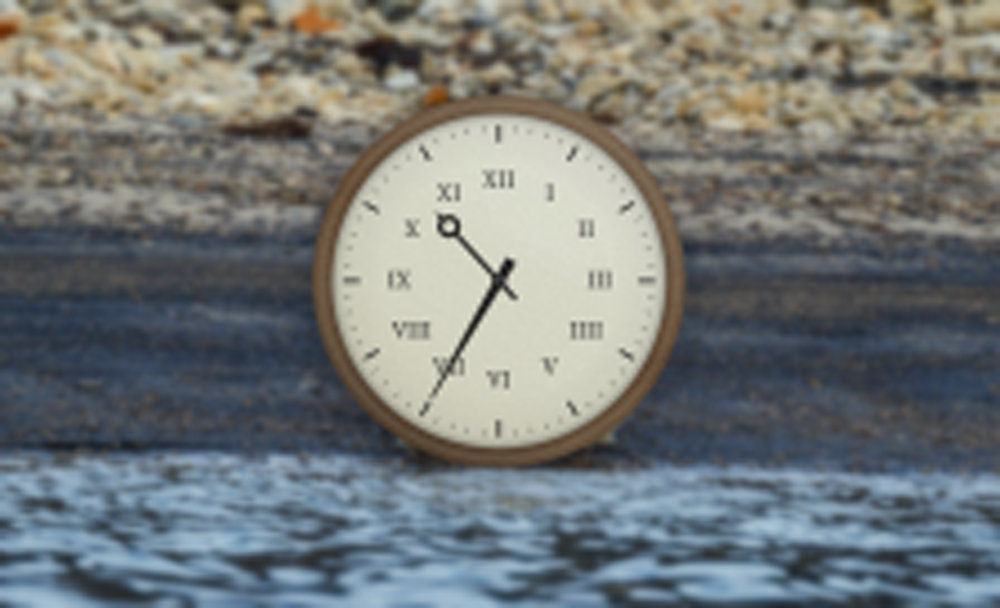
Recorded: h=10 m=35
